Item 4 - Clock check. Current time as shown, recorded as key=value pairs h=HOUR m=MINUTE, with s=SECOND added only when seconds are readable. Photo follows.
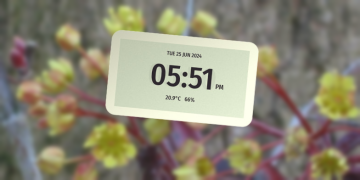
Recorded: h=5 m=51
